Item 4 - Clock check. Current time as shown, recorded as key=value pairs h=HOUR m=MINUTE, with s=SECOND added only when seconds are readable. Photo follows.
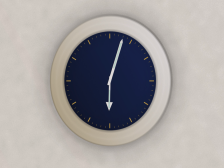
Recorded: h=6 m=3
